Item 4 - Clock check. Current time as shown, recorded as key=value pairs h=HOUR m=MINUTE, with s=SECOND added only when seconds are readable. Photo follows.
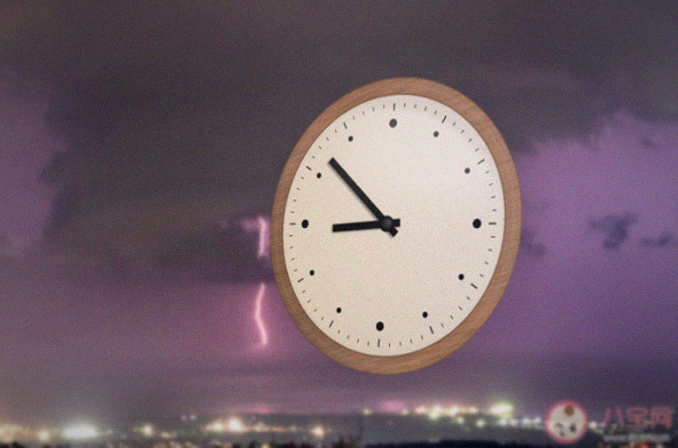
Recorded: h=8 m=52
